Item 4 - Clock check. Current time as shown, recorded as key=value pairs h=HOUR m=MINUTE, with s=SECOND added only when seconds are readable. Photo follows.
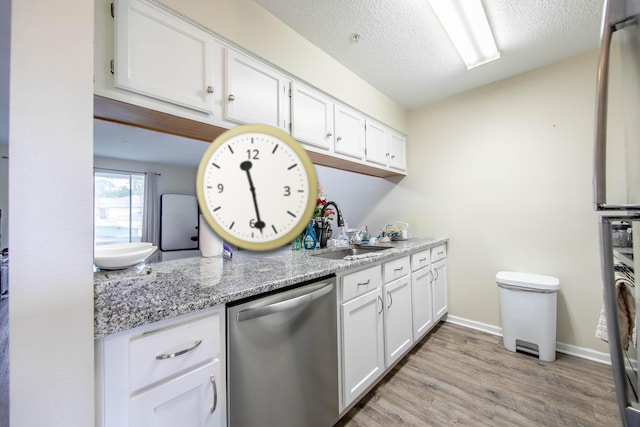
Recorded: h=11 m=28
